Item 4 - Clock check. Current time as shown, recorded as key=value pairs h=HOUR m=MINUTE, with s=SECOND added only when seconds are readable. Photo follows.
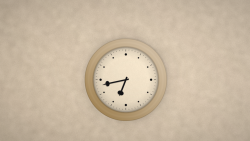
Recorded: h=6 m=43
